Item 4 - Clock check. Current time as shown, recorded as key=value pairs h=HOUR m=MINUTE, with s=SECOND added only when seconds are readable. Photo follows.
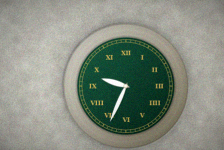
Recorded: h=9 m=34
